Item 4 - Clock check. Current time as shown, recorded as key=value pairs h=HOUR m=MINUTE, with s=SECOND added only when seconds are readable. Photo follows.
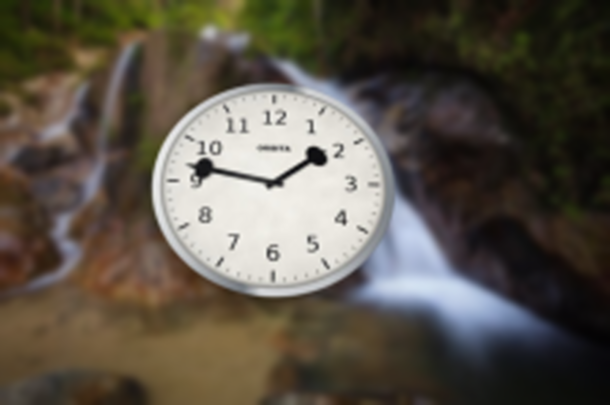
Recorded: h=1 m=47
